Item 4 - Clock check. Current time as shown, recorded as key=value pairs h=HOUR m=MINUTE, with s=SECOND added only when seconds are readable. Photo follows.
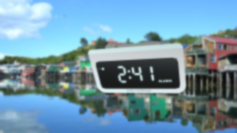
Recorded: h=2 m=41
